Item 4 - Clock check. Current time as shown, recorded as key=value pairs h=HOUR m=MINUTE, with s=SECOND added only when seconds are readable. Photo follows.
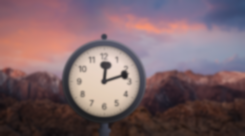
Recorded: h=12 m=12
